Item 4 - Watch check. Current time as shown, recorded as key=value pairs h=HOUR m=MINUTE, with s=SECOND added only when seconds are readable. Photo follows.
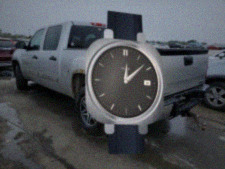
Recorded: h=12 m=8
